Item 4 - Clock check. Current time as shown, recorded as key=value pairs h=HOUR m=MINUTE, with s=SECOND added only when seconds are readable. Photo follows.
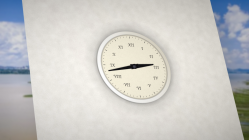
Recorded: h=2 m=43
